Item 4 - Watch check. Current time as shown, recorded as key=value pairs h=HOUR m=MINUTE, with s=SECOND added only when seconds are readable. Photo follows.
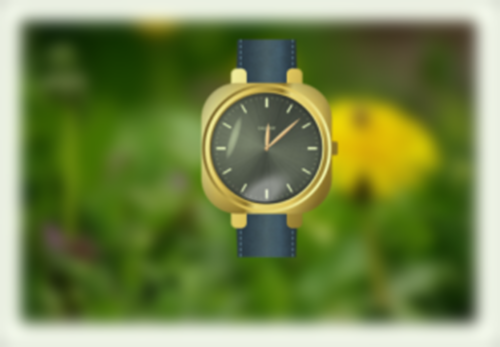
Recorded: h=12 m=8
